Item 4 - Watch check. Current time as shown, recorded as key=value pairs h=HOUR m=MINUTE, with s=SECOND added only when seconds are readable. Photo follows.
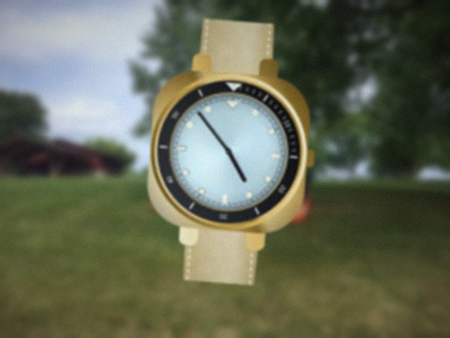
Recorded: h=4 m=53
